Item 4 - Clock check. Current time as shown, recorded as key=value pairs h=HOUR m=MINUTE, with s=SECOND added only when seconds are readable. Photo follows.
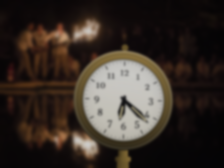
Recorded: h=6 m=22
